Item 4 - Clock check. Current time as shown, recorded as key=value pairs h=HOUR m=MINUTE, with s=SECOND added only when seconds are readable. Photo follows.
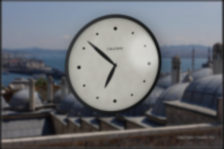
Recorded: h=6 m=52
